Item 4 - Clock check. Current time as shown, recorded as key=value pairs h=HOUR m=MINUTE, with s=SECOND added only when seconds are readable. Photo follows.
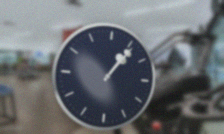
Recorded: h=1 m=6
